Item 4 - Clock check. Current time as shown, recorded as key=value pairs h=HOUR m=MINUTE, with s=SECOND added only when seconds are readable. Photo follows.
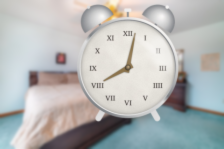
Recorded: h=8 m=2
